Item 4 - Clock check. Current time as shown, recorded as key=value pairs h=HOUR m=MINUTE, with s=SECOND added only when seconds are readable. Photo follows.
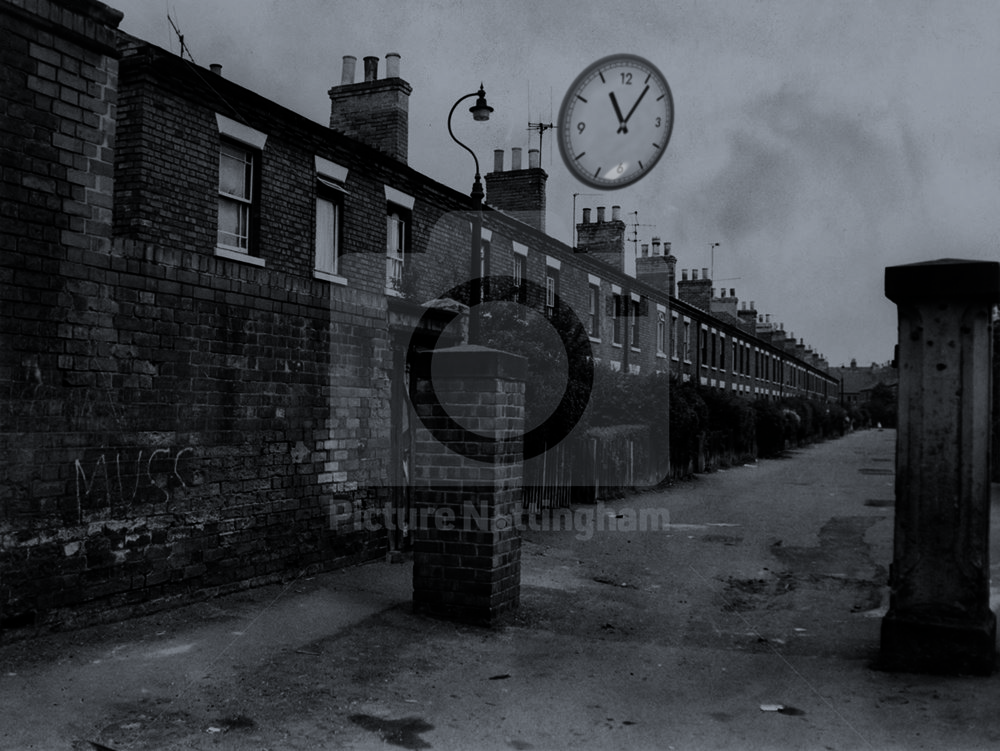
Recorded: h=11 m=6
